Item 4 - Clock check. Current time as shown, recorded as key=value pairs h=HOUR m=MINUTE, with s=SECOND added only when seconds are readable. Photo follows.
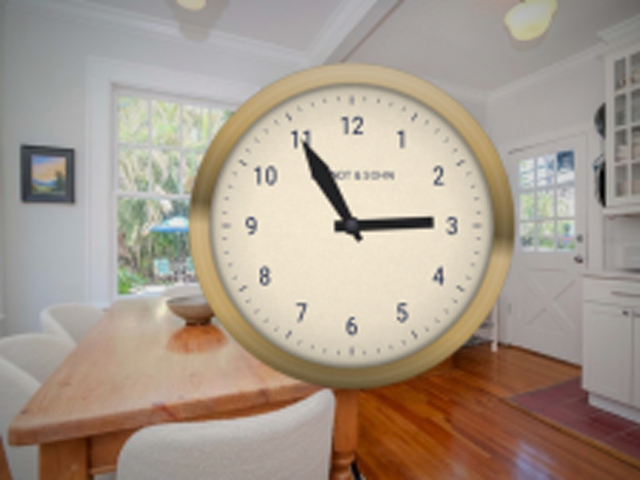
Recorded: h=2 m=55
